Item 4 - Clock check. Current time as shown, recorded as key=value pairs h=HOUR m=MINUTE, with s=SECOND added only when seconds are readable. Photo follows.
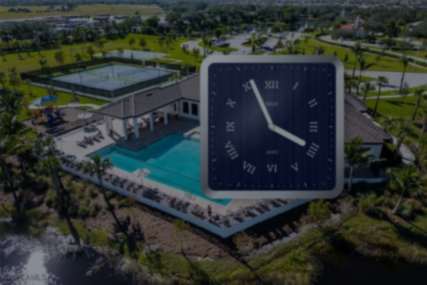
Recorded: h=3 m=56
